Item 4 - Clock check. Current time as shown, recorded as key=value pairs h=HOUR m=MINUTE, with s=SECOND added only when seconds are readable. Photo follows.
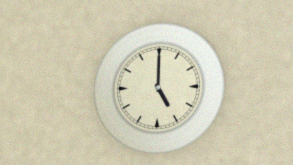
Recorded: h=5 m=0
